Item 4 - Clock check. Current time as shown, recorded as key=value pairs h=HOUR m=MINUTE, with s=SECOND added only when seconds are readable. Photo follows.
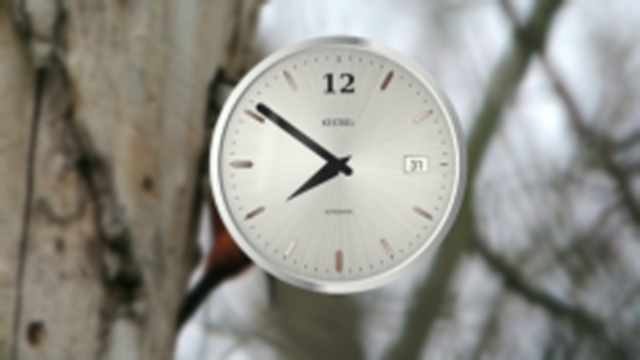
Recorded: h=7 m=51
